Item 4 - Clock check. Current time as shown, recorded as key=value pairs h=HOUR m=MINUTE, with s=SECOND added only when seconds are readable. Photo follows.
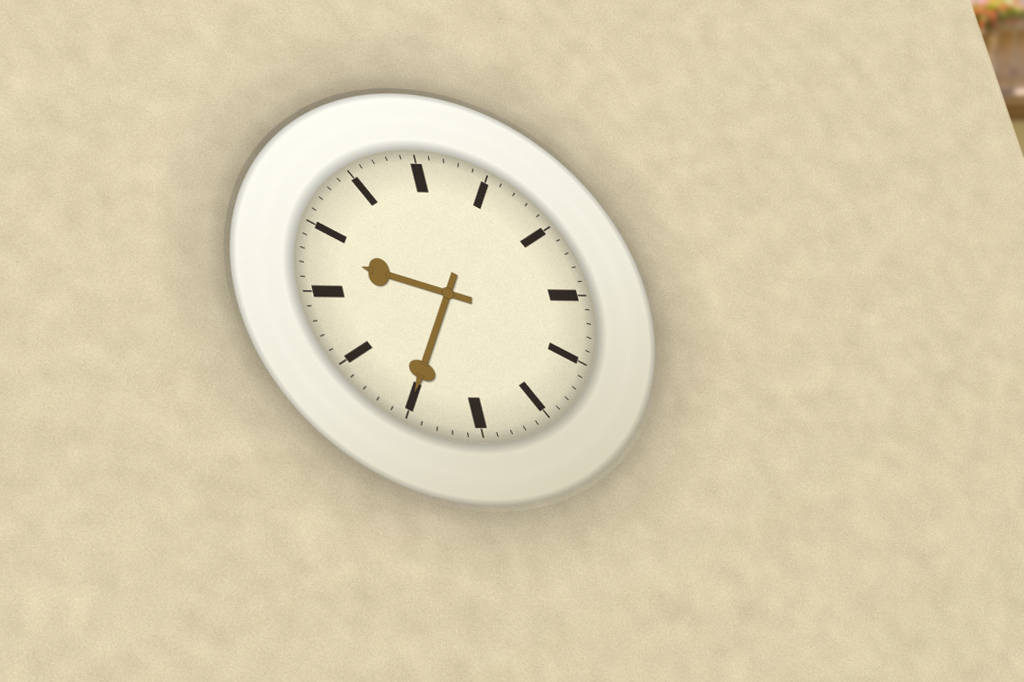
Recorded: h=9 m=35
